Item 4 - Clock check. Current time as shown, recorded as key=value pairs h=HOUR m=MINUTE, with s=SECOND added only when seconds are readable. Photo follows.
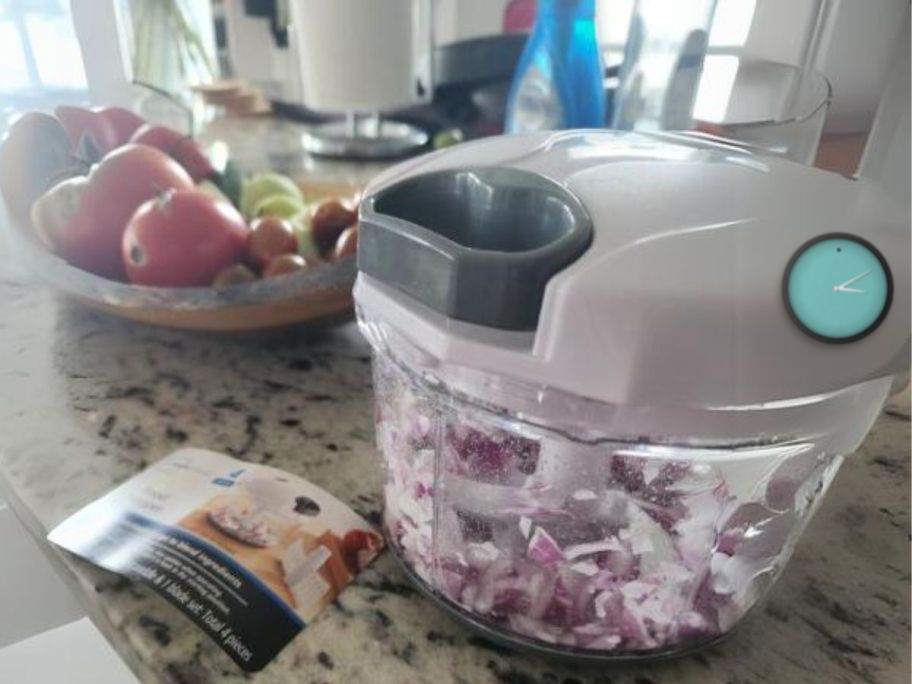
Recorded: h=3 m=10
